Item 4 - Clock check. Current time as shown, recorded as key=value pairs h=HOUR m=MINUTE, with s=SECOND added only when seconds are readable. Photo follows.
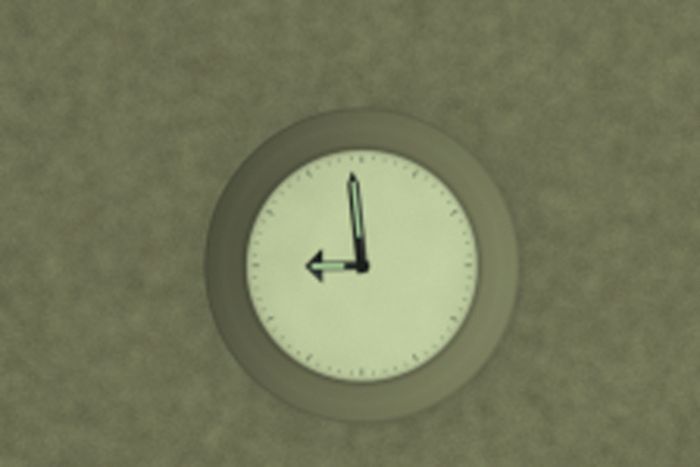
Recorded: h=8 m=59
